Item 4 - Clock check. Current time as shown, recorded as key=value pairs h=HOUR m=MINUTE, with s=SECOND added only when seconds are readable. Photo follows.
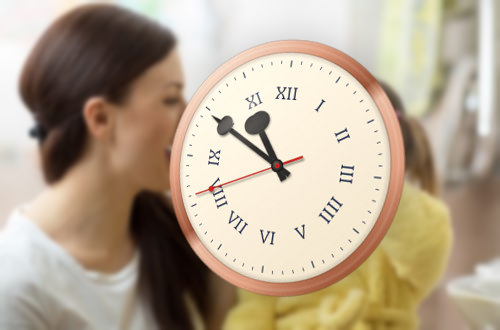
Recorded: h=10 m=49 s=41
